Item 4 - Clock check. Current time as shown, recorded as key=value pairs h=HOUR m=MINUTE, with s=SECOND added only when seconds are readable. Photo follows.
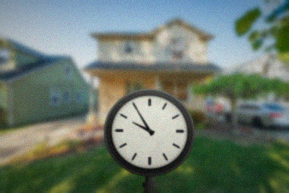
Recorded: h=9 m=55
